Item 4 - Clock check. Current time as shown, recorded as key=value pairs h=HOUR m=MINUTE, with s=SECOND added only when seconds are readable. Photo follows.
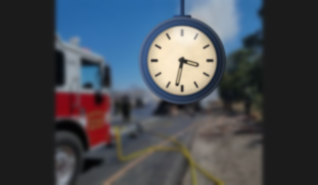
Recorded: h=3 m=32
